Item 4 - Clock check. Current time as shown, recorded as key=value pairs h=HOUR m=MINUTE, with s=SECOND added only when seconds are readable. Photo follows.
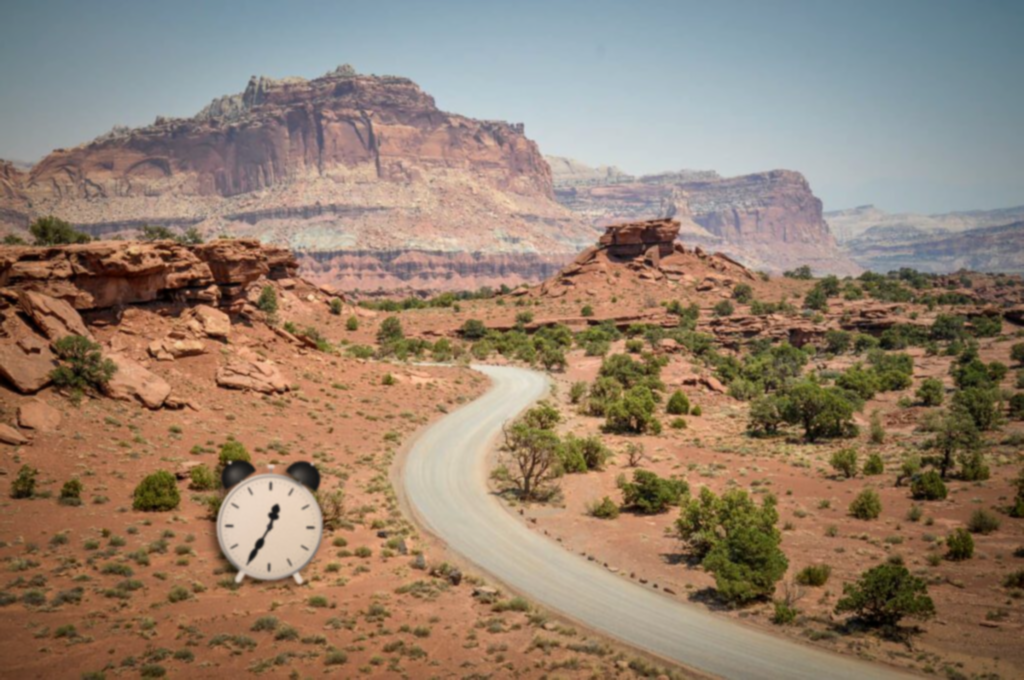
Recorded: h=12 m=35
